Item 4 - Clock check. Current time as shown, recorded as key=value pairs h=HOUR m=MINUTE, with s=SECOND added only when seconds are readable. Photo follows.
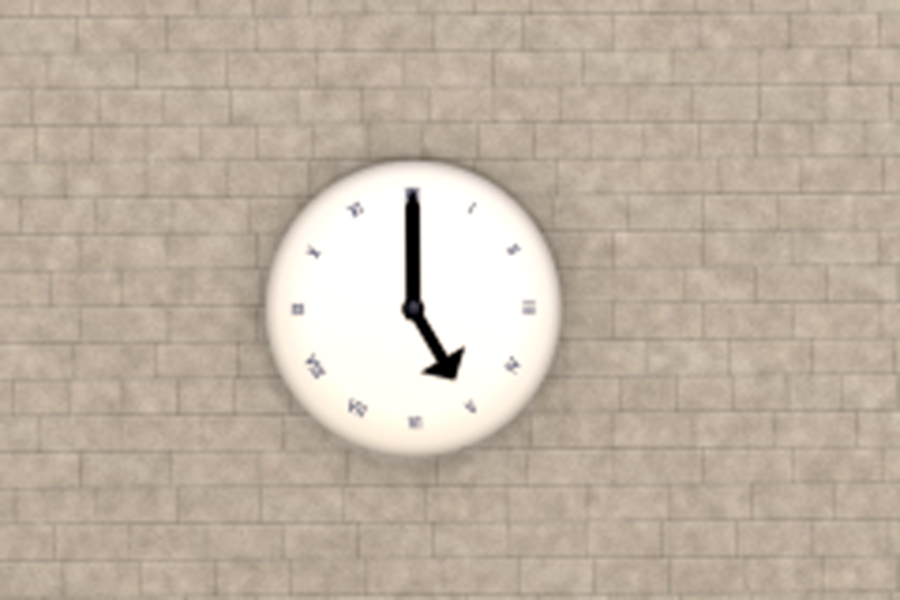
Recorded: h=5 m=0
